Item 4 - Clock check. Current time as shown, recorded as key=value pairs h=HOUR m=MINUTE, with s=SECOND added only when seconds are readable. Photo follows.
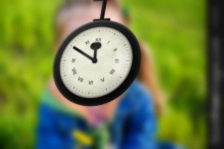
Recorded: h=11 m=50
